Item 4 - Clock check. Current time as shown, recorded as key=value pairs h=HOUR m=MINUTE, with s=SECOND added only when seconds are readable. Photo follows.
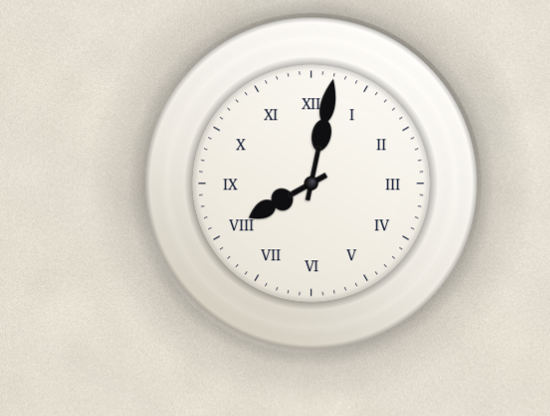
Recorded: h=8 m=2
